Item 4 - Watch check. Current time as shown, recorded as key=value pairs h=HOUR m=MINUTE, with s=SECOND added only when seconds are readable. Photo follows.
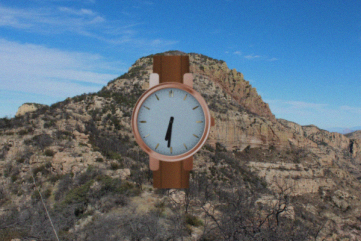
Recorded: h=6 m=31
